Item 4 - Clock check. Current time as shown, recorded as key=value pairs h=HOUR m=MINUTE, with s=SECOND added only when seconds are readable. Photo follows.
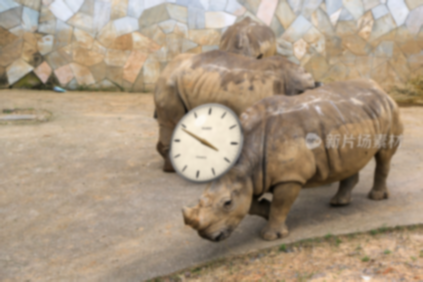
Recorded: h=3 m=49
